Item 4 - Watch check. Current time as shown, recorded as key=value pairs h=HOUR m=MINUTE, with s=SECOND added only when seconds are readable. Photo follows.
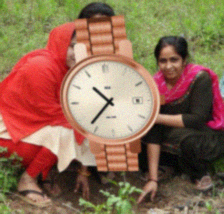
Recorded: h=10 m=37
